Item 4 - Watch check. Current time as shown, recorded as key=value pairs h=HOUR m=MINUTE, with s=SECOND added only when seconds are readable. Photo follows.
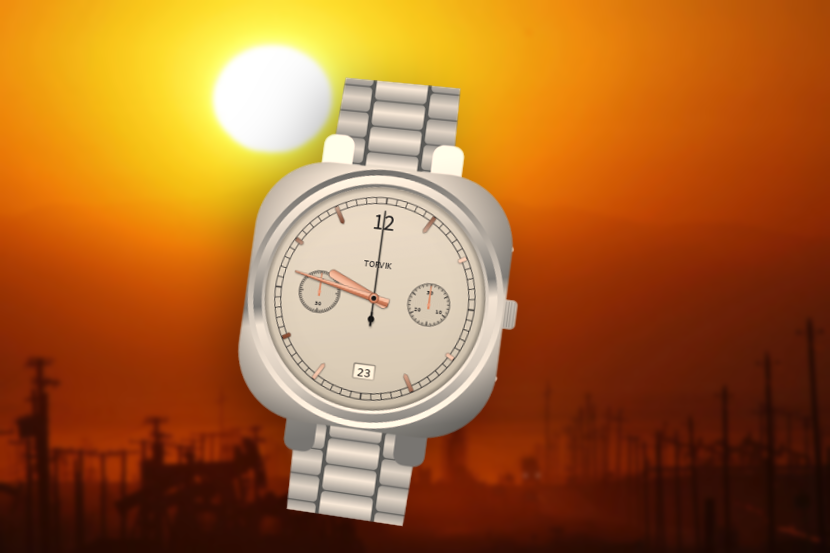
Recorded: h=9 m=47
